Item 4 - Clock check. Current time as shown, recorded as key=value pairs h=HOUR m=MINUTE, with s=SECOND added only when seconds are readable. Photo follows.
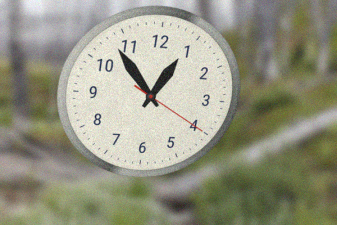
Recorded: h=12 m=53 s=20
